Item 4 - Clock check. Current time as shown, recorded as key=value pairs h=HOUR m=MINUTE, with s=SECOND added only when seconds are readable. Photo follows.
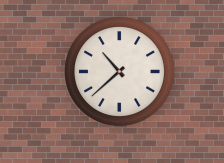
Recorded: h=10 m=38
